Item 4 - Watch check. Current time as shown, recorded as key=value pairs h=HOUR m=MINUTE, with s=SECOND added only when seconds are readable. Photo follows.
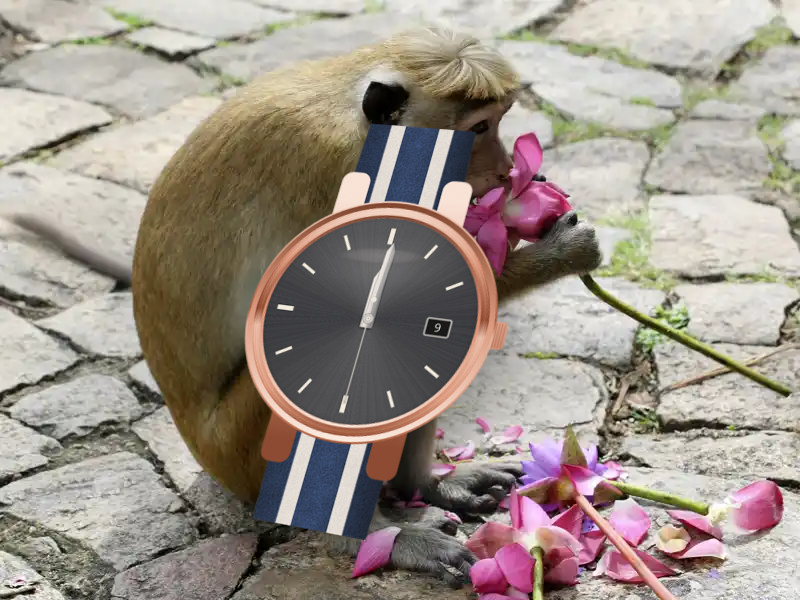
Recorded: h=12 m=0 s=30
